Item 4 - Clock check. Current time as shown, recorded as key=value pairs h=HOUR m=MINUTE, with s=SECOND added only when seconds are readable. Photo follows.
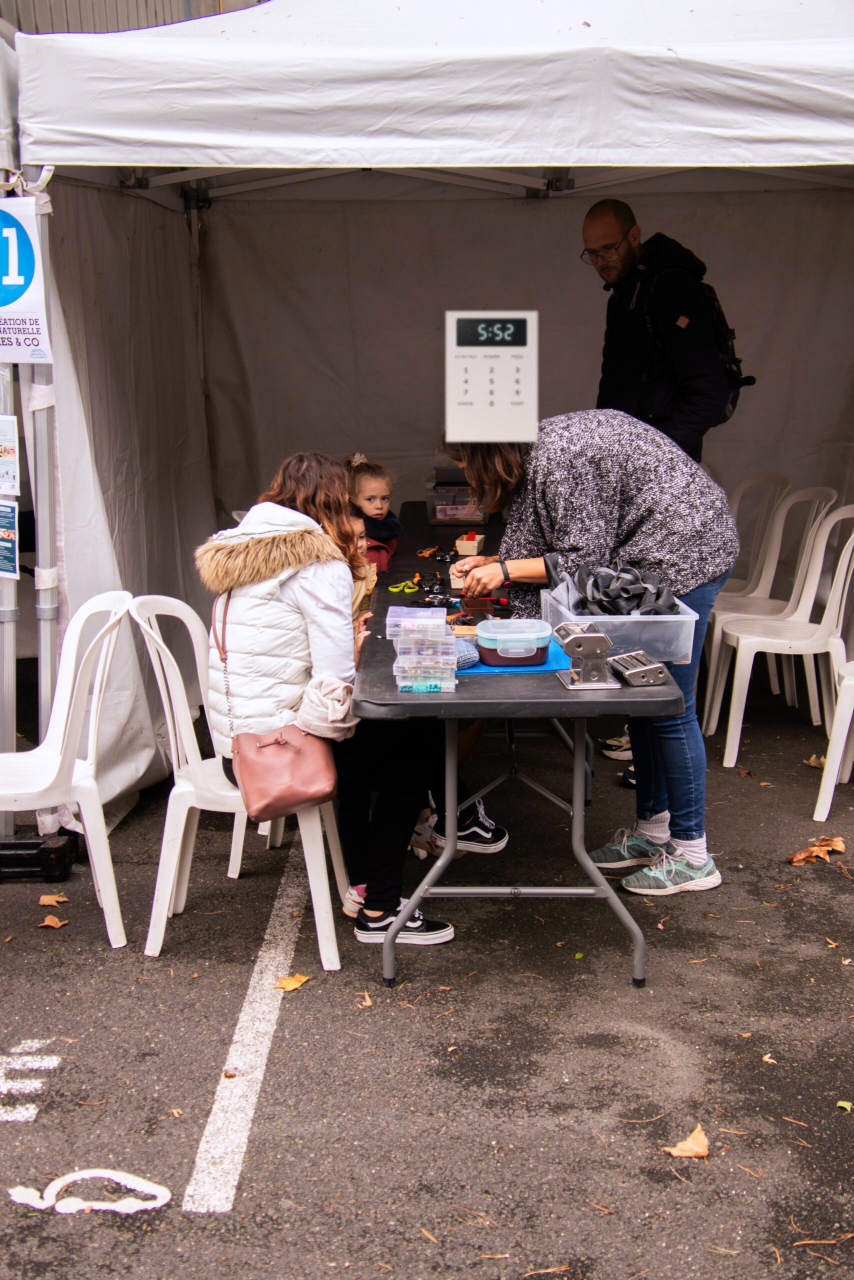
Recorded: h=5 m=52
